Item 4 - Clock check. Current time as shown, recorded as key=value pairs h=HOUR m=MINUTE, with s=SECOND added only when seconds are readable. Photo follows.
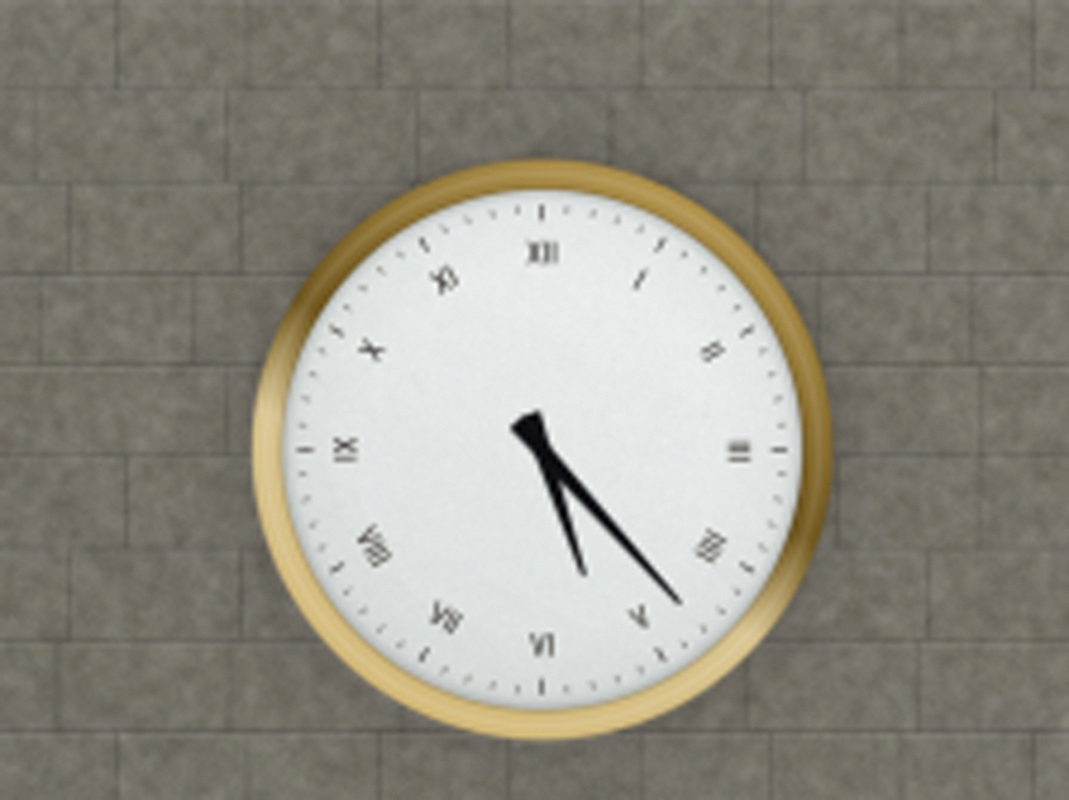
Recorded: h=5 m=23
